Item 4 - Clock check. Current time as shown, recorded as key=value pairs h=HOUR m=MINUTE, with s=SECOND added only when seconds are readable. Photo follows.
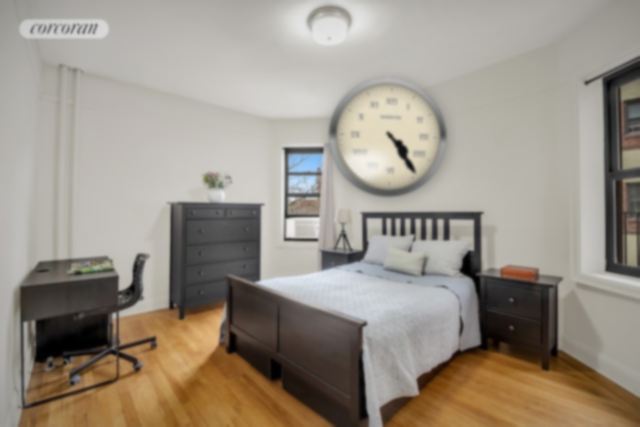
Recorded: h=4 m=24
